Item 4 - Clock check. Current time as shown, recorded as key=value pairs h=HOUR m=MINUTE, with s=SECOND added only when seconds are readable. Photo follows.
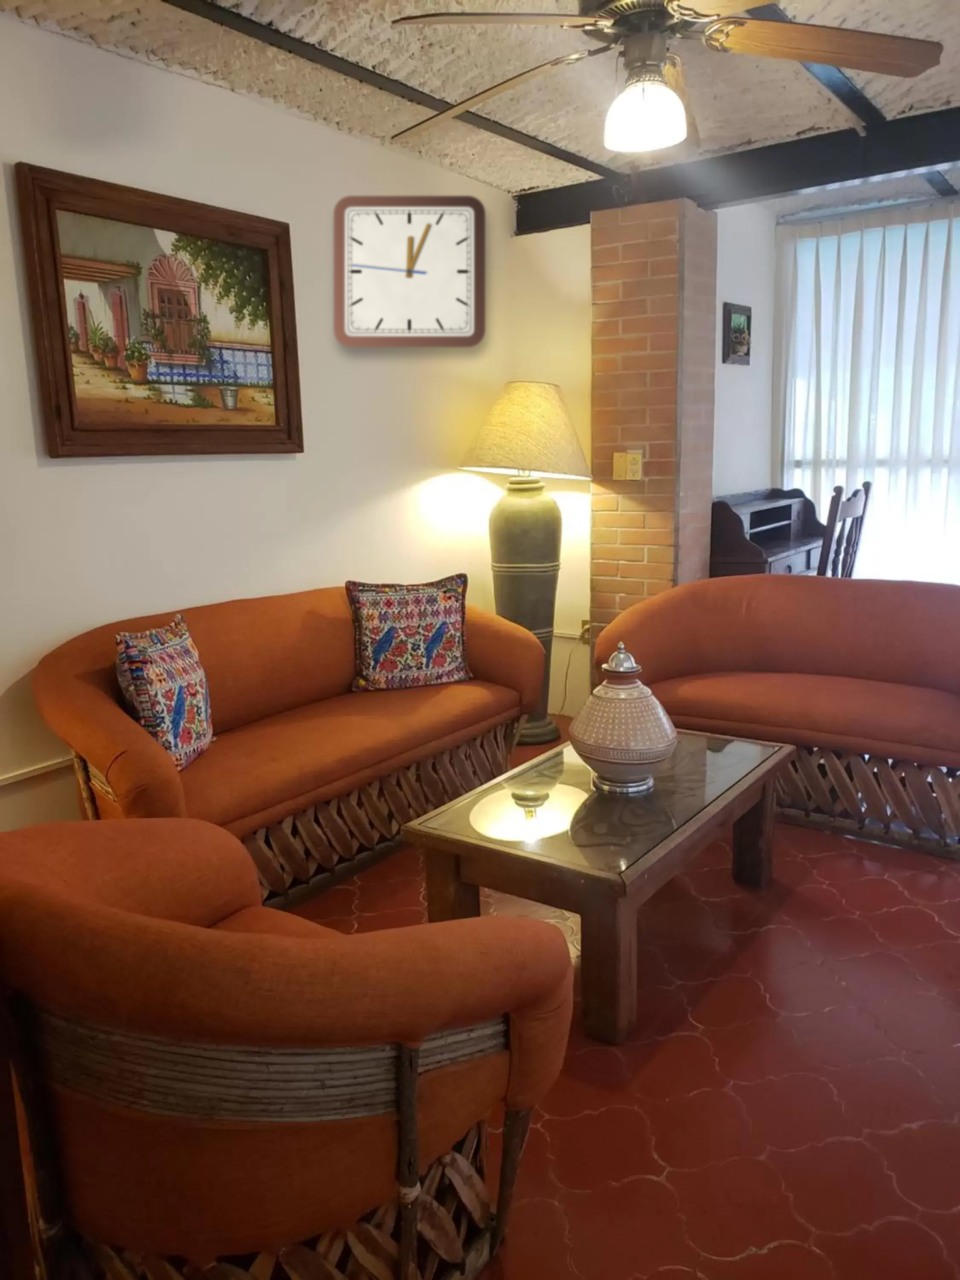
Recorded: h=12 m=3 s=46
